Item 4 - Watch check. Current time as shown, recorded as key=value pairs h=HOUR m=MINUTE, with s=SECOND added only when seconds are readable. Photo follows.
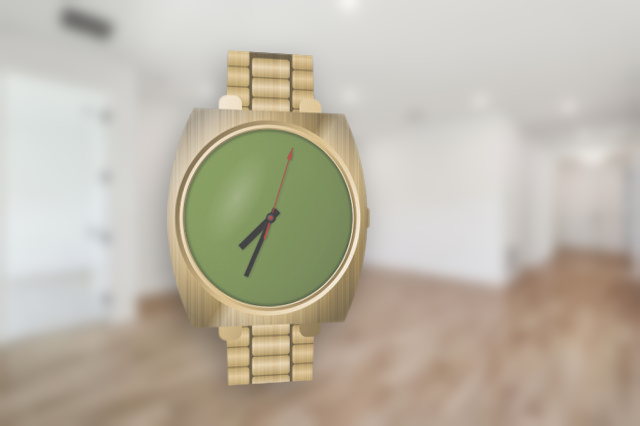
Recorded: h=7 m=34 s=3
